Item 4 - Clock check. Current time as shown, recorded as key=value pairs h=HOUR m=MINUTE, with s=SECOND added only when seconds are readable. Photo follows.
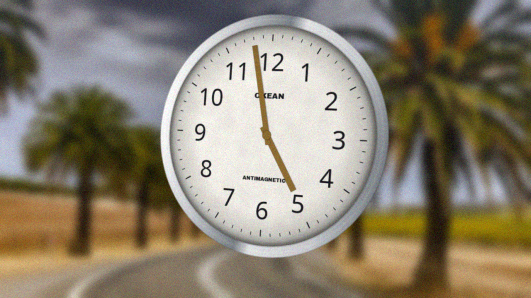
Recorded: h=4 m=58
